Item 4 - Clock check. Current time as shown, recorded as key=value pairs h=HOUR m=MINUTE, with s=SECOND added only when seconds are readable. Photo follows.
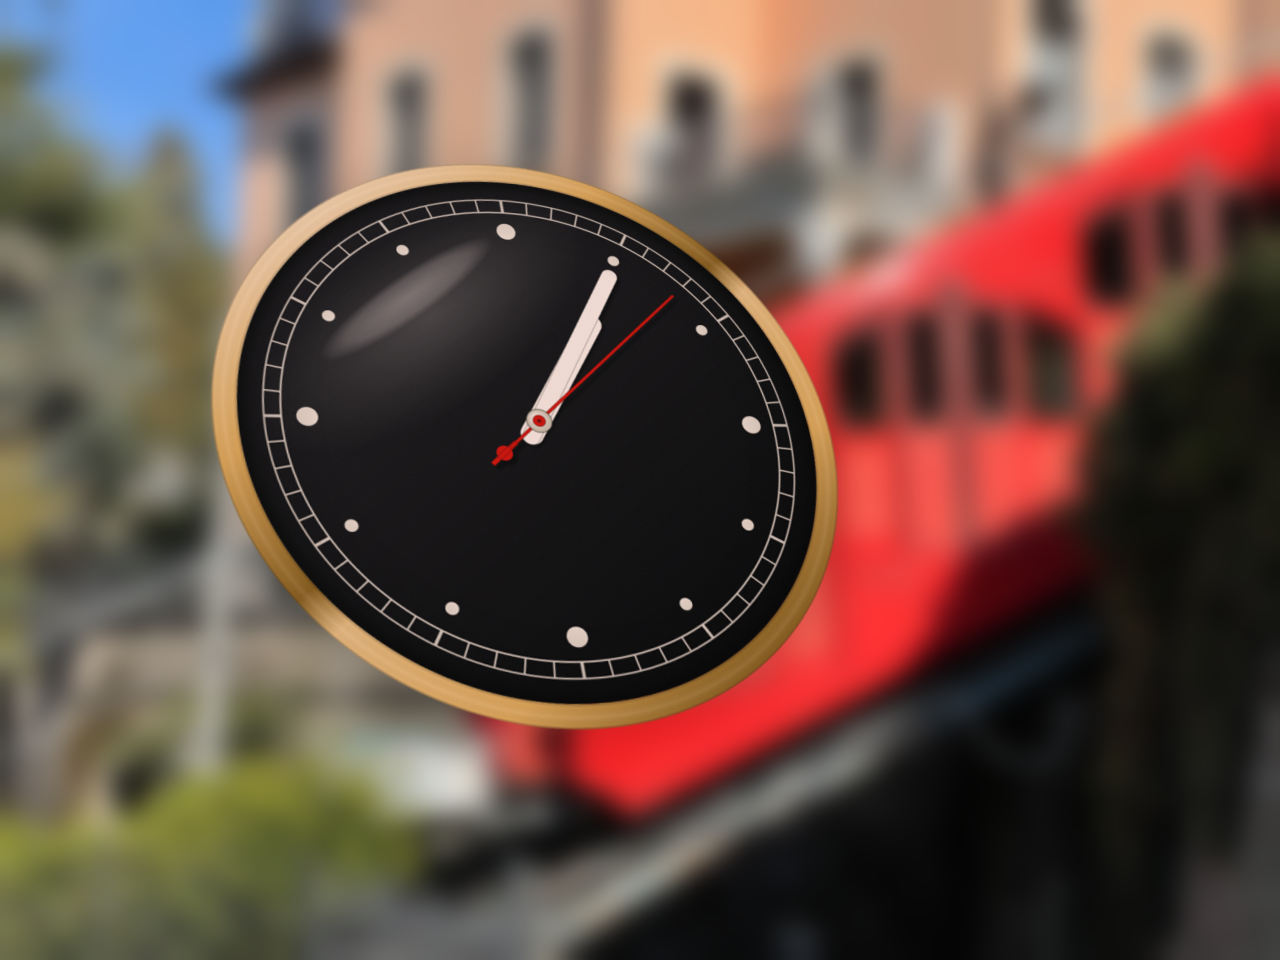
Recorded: h=1 m=5 s=8
